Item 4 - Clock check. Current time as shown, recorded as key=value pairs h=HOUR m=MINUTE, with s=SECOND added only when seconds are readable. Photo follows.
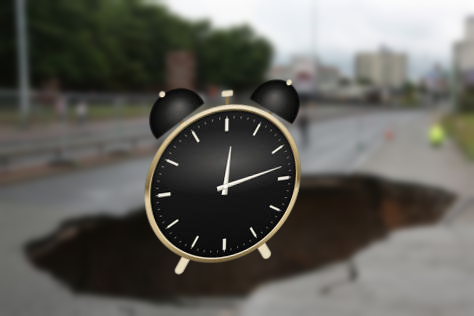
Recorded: h=12 m=13
